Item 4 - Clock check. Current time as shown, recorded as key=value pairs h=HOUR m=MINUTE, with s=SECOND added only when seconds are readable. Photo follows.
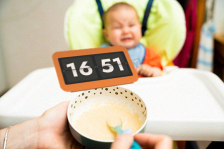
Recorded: h=16 m=51
